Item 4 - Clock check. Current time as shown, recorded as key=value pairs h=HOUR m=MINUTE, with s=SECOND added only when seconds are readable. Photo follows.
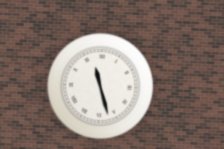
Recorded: h=11 m=27
